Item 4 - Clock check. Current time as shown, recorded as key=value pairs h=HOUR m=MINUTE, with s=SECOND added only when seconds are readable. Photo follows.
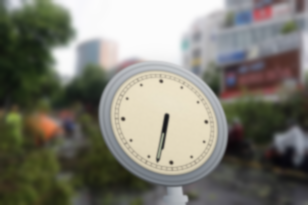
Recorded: h=6 m=33
